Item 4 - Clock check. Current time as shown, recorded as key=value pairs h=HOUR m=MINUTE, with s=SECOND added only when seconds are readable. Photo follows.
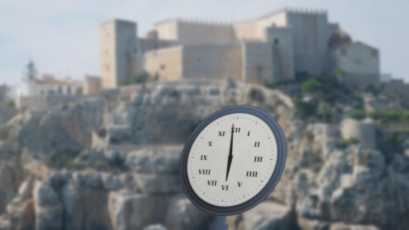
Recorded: h=5 m=59
